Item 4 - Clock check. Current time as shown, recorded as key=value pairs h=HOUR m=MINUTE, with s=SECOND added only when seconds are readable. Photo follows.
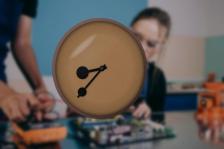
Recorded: h=8 m=37
